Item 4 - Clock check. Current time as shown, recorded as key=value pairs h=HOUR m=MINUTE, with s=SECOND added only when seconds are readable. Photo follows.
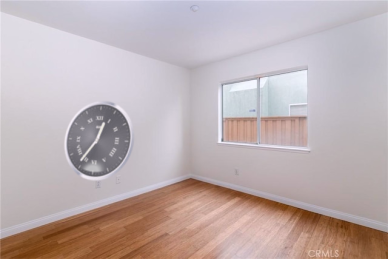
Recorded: h=12 m=36
